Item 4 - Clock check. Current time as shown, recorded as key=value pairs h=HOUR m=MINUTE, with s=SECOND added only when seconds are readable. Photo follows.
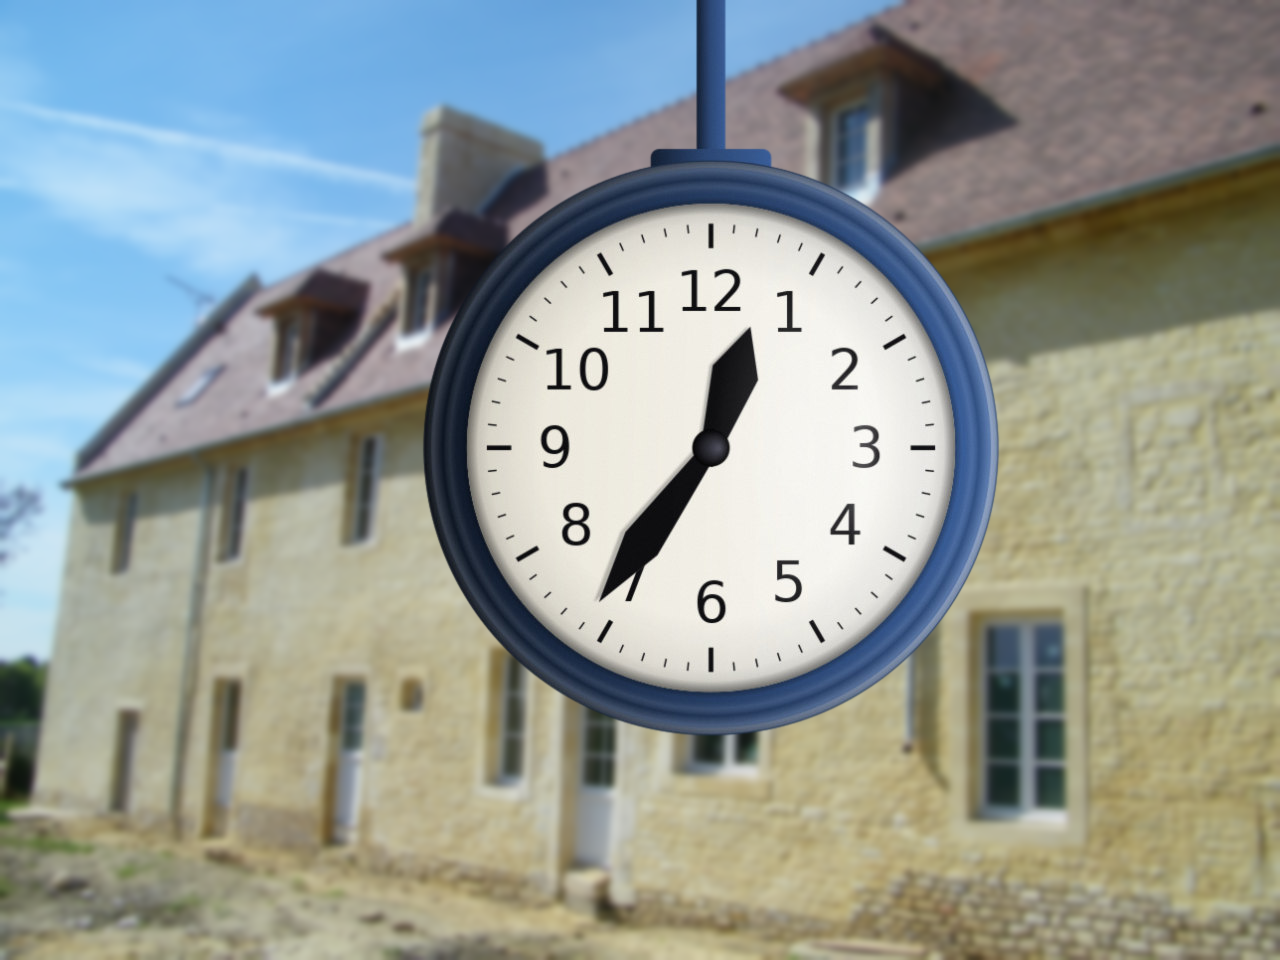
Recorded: h=12 m=36
